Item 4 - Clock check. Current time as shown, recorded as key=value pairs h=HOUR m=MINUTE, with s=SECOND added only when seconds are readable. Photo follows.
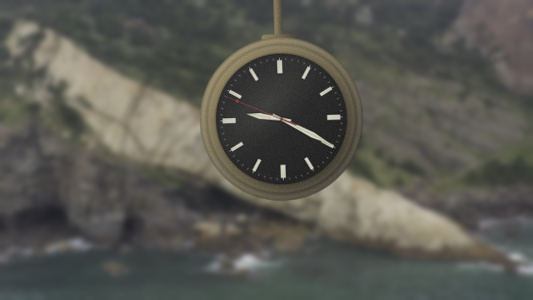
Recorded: h=9 m=19 s=49
